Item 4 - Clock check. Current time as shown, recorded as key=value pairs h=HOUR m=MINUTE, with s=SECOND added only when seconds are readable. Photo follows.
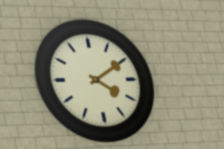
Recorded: h=4 m=10
